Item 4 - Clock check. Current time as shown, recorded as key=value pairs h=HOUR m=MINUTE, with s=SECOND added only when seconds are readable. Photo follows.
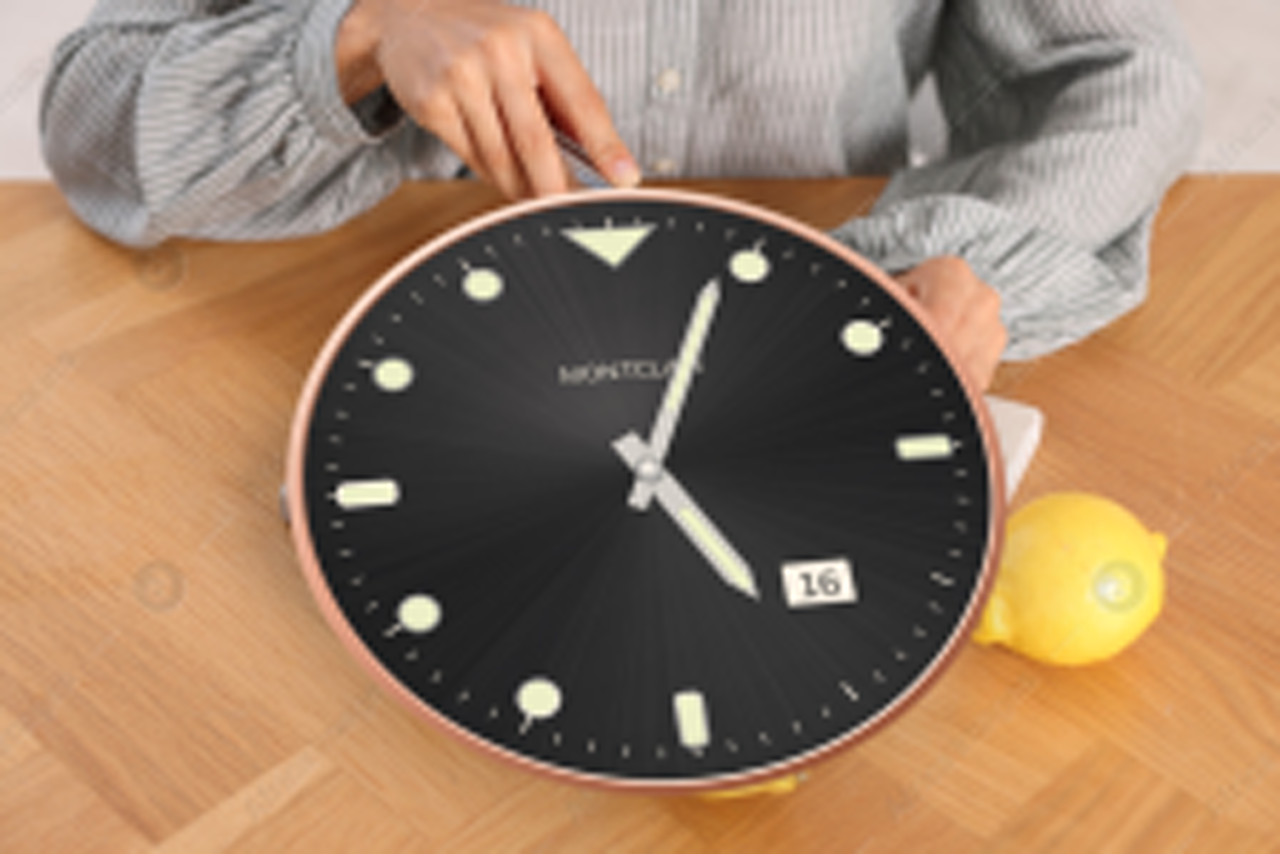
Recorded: h=5 m=4
